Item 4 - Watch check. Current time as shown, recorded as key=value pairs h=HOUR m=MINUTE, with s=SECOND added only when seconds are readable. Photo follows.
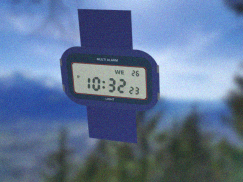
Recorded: h=10 m=32 s=23
